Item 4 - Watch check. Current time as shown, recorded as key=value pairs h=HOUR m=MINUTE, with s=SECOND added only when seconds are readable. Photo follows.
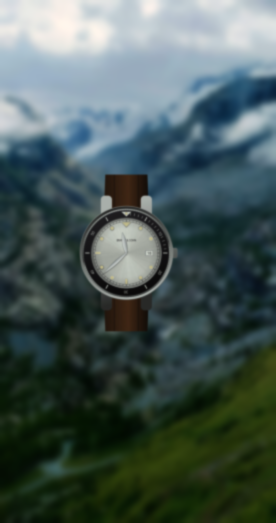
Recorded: h=11 m=38
